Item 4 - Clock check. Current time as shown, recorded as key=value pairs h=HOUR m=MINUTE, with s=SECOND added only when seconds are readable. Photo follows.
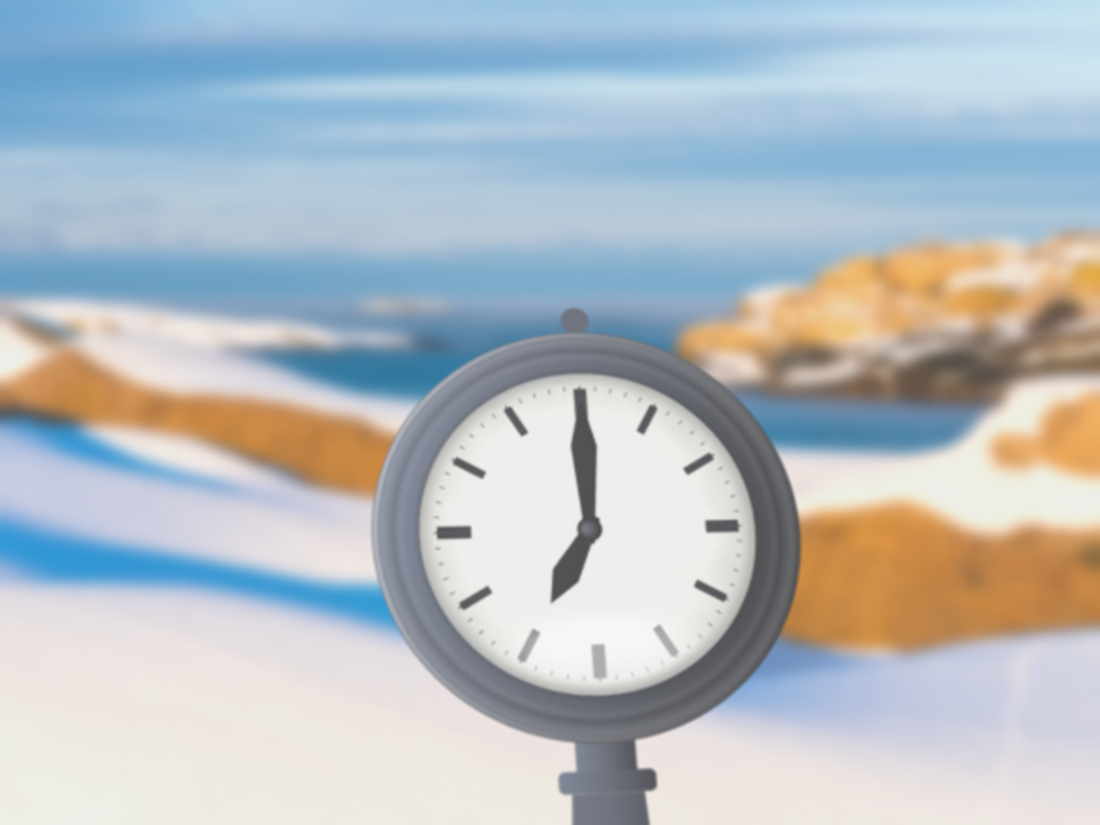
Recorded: h=7 m=0
